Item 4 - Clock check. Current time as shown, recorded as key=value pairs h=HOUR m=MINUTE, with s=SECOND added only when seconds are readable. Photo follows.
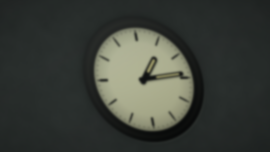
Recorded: h=1 m=14
